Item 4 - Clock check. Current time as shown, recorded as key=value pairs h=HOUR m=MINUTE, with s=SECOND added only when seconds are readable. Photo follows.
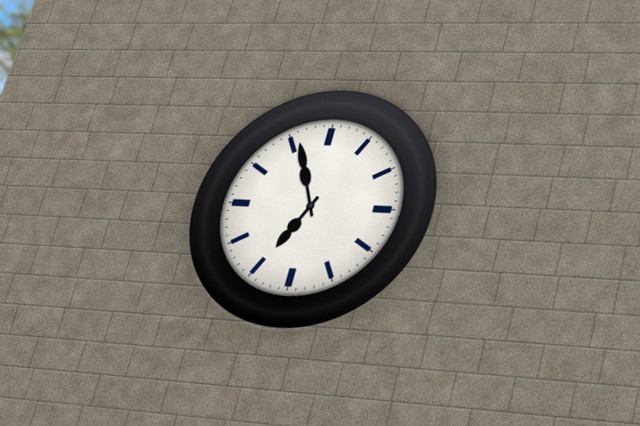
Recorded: h=6 m=56
